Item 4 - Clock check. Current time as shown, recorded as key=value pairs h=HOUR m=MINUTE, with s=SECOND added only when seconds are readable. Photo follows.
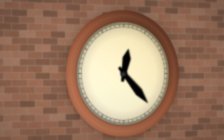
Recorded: h=12 m=23
